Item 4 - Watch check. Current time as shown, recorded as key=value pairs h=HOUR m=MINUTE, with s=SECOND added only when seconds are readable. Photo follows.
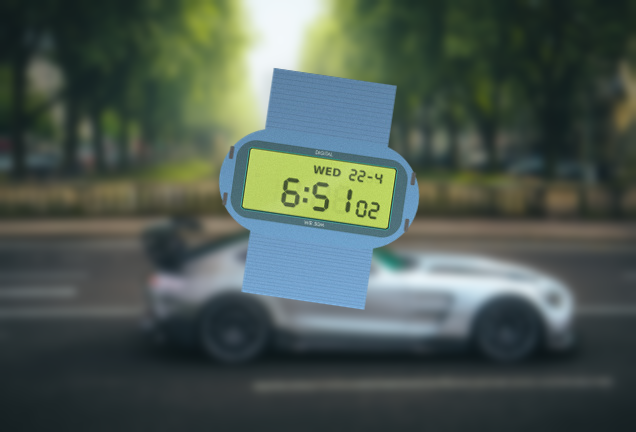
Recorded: h=6 m=51 s=2
